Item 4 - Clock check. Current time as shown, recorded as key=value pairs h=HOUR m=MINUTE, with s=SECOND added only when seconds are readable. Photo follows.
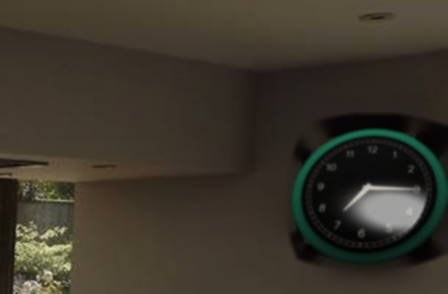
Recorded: h=7 m=15
